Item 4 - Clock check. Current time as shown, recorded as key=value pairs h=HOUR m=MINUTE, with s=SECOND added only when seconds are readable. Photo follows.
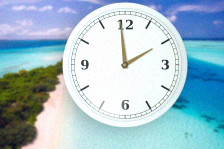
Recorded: h=1 m=59
